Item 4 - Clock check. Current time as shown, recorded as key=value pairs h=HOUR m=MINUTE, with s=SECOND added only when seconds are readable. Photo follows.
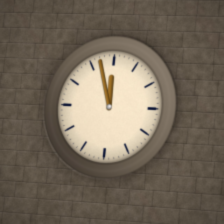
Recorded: h=11 m=57
